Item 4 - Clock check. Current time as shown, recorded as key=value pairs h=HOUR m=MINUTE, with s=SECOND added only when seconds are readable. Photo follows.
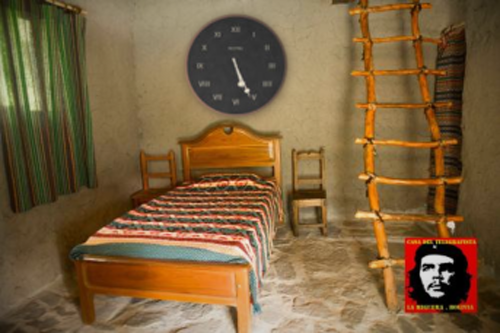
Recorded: h=5 m=26
